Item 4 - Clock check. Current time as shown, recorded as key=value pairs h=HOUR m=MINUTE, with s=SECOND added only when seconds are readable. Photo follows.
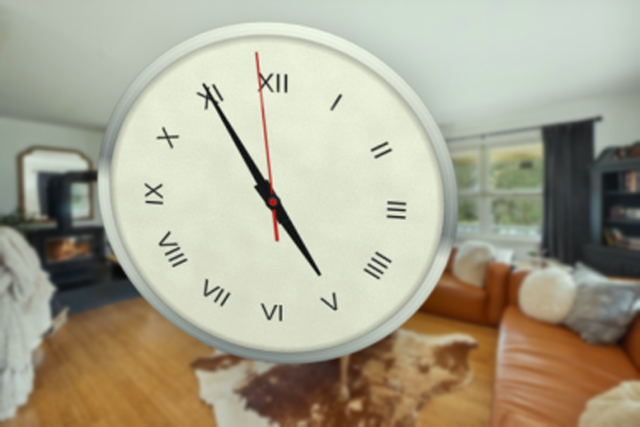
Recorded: h=4 m=54 s=59
